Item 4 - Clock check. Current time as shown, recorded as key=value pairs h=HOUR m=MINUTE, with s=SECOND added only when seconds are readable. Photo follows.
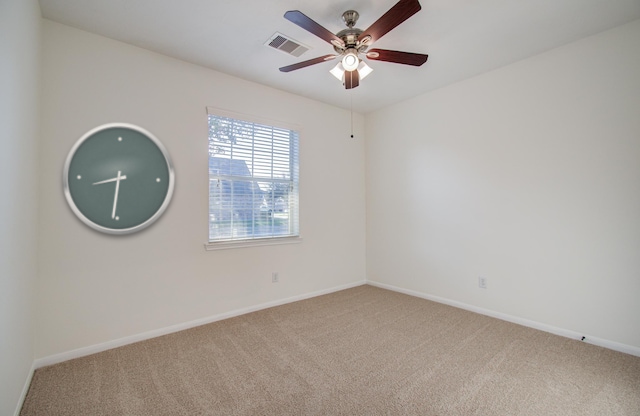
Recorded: h=8 m=31
